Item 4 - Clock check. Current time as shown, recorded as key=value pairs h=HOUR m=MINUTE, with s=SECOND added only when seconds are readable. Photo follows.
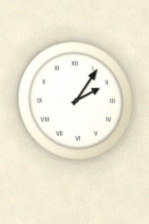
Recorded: h=2 m=6
